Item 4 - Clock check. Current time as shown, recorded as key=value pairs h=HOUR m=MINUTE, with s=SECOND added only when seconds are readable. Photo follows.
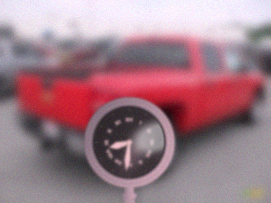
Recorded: h=8 m=31
